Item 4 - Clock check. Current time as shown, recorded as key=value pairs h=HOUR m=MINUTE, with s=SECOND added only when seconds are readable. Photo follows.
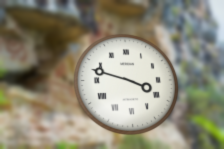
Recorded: h=3 m=48
